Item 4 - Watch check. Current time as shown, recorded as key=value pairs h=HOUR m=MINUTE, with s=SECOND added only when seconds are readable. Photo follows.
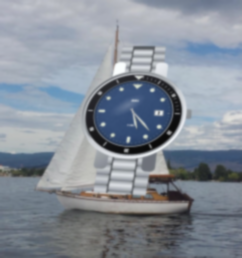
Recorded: h=5 m=23
